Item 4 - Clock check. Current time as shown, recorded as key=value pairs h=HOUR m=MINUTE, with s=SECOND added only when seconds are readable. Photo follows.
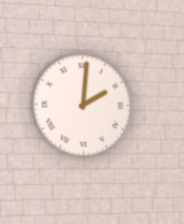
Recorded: h=2 m=1
